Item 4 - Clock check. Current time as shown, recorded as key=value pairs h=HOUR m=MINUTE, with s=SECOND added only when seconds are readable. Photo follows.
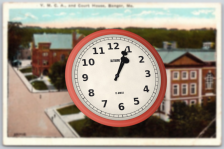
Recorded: h=1 m=4
